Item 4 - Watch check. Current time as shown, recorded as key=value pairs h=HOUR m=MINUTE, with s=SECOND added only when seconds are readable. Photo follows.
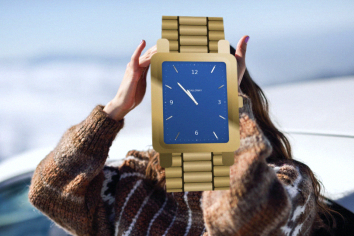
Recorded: h=10 m=53
